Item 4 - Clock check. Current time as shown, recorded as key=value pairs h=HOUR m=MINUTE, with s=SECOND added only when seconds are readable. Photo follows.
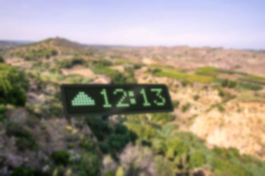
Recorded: h=12 m=13
